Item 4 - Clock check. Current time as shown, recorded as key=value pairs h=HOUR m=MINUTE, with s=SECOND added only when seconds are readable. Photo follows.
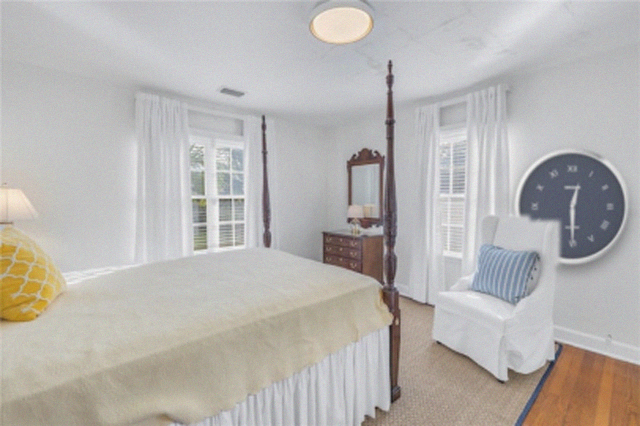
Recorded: h=12 m=30
